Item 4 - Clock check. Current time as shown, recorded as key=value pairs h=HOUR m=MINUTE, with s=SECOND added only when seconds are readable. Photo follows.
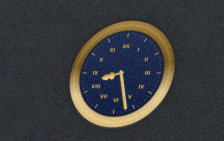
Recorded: h=8 m=27
